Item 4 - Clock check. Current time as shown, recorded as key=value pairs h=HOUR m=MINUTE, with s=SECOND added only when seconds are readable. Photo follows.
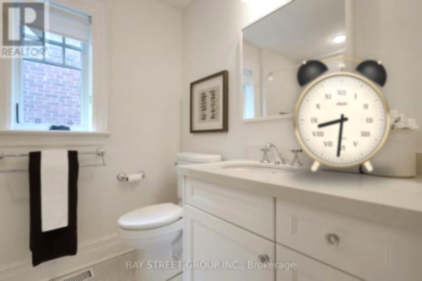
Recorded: h=8 m=31
